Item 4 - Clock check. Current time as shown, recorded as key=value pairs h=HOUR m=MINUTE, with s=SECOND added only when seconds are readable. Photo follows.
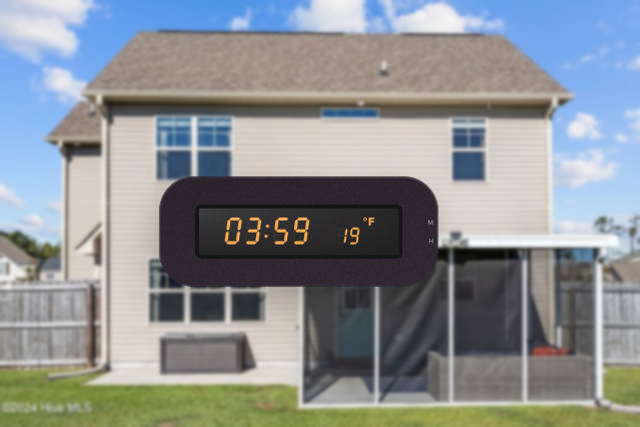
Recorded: h=3 m=59
